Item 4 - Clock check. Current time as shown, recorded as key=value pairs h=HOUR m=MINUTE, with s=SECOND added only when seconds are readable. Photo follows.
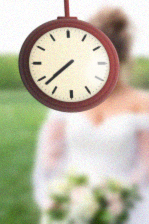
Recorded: h=7 m=38
